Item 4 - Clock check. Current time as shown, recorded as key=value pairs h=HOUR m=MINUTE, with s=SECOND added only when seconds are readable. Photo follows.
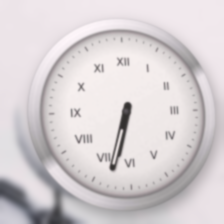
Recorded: h=6 m=33
